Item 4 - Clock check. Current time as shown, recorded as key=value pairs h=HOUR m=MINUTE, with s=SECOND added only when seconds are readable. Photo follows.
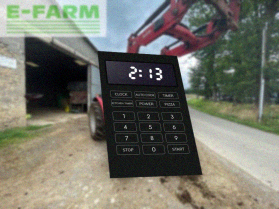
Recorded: h=2 m=13
